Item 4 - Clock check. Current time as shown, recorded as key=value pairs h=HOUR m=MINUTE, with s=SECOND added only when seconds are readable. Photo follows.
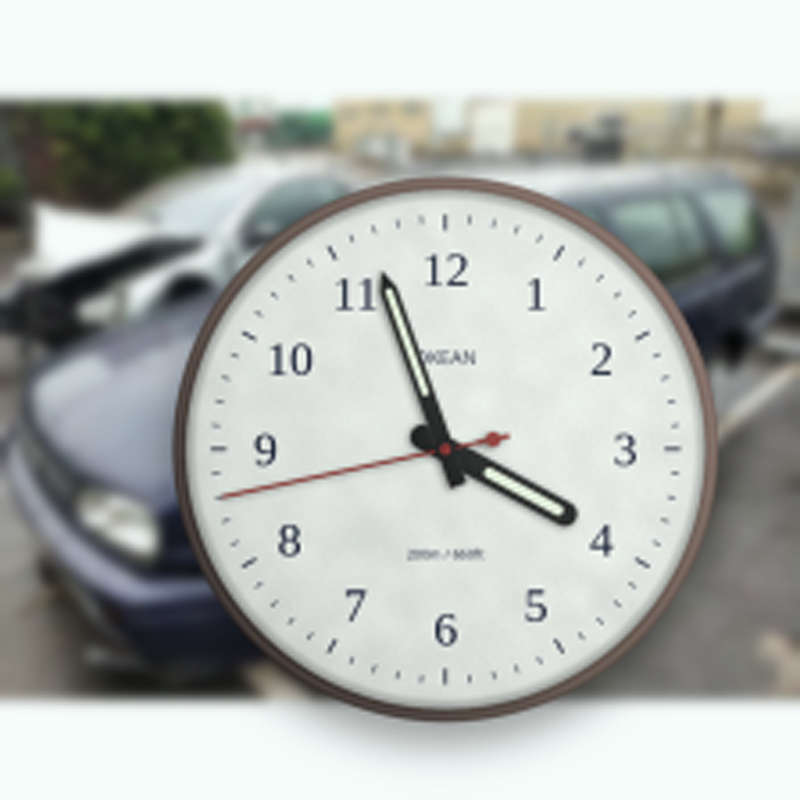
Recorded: h=3 m=56 s=43
